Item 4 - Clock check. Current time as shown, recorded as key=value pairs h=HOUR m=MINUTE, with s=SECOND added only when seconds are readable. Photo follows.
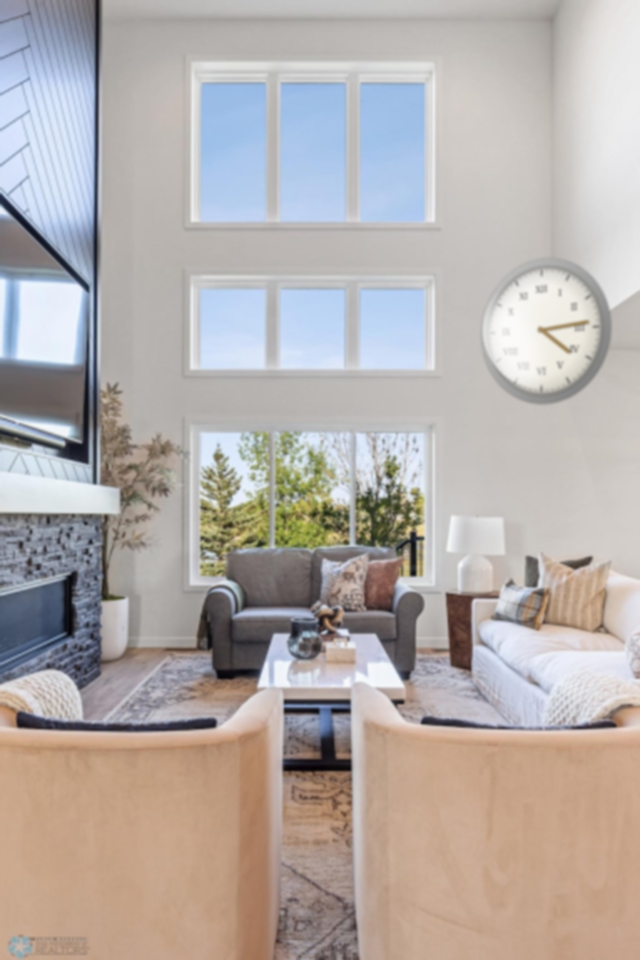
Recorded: h=4 m=14
